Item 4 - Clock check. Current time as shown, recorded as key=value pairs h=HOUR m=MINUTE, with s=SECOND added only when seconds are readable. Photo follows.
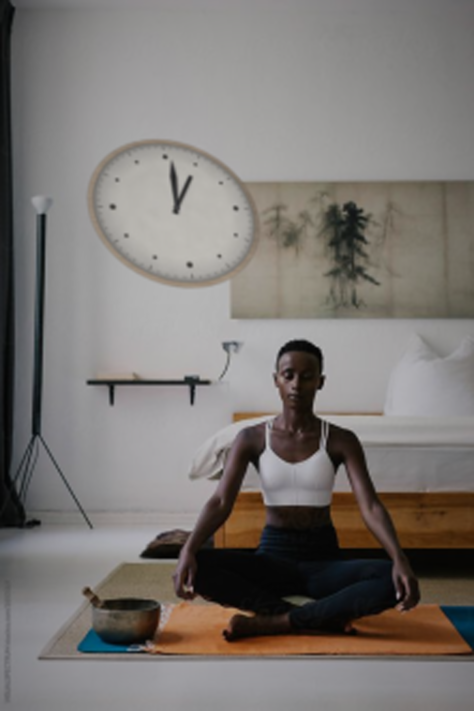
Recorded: h=1 m=1
